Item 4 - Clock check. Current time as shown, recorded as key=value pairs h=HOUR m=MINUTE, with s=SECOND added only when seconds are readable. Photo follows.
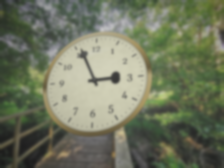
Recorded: h=2 m=56
